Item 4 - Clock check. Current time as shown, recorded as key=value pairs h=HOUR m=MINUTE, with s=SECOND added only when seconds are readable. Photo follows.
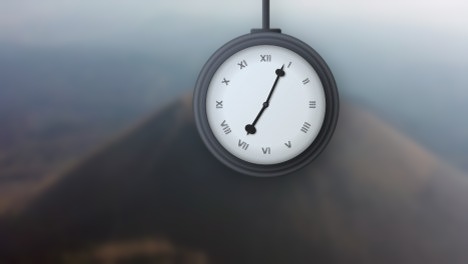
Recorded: h=7 m=4
